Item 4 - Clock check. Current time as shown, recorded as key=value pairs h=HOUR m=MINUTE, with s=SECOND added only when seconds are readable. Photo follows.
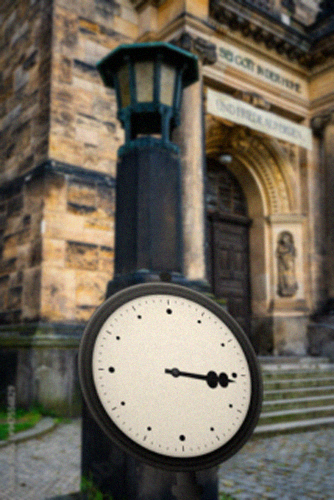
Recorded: h=3 m=16
